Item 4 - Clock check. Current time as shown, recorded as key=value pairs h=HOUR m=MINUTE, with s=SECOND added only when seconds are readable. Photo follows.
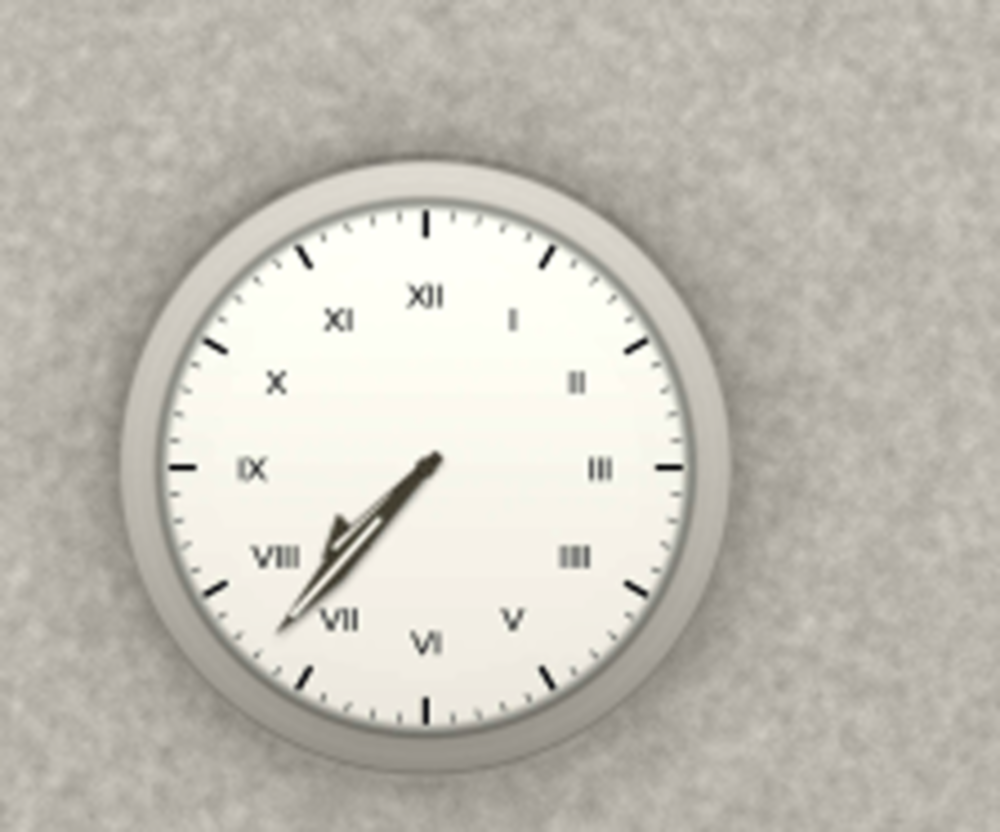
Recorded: h=7 m=37
